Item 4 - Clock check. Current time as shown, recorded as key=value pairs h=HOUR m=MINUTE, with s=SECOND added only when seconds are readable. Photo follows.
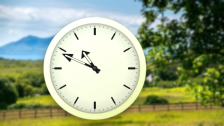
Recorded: h=10 m=49
